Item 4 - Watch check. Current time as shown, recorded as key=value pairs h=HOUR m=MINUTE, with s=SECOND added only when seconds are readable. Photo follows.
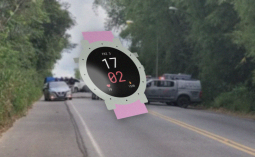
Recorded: h=17 m=2
